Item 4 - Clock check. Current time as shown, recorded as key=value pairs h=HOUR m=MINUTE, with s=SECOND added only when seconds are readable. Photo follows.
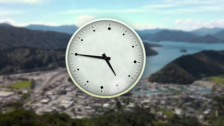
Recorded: h=4 m=45
